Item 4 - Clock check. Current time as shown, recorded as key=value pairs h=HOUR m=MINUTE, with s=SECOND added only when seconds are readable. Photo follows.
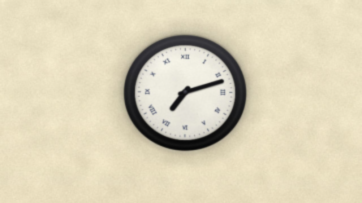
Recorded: h=7 m=12
